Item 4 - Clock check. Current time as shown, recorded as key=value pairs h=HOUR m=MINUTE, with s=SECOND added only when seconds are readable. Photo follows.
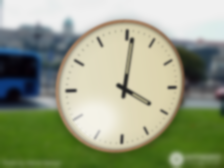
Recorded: h=4 m=1
